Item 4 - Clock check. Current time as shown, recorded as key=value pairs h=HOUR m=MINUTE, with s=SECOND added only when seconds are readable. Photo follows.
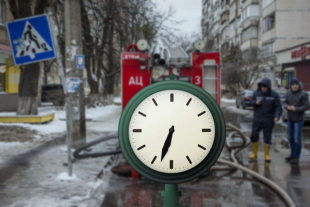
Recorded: h=6 m=33
